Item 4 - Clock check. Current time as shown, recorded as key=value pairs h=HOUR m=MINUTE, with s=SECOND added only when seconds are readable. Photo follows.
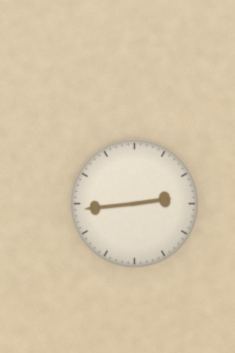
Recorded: h=2 m=44
